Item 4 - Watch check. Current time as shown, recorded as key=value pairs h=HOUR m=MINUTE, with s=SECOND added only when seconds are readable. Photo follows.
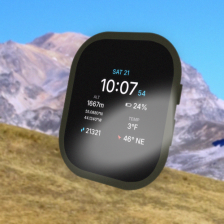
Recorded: h=10 m=7
